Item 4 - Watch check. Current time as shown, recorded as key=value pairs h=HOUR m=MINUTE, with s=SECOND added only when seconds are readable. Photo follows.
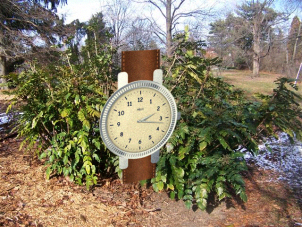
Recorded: h=2 m=17
